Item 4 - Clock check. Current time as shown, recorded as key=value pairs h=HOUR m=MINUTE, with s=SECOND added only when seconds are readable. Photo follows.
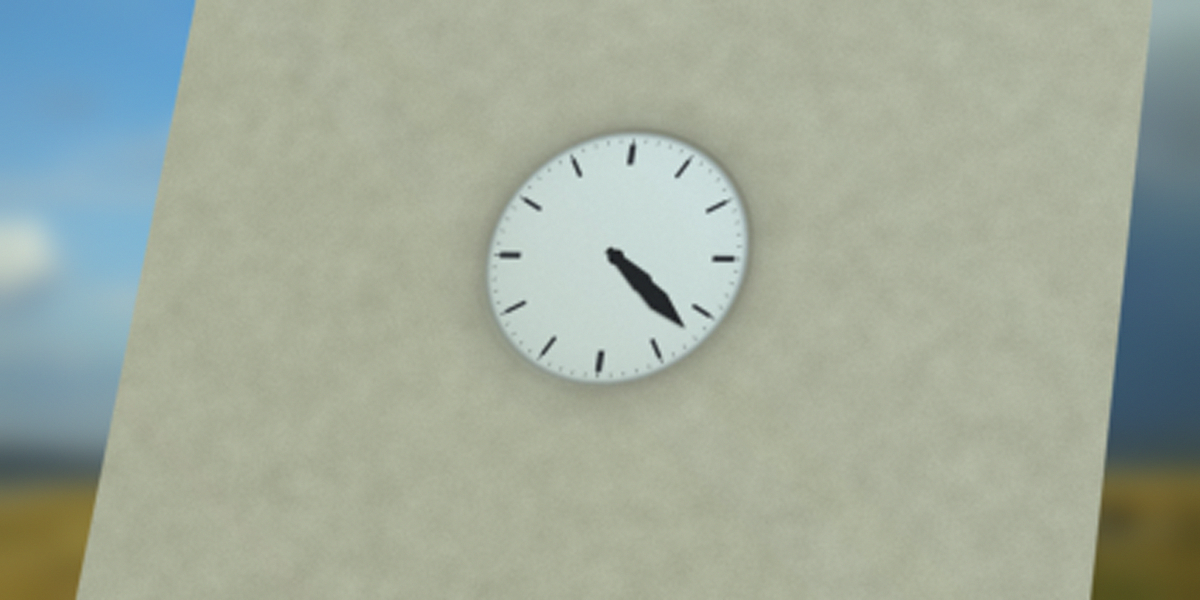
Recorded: h=4 m=22
